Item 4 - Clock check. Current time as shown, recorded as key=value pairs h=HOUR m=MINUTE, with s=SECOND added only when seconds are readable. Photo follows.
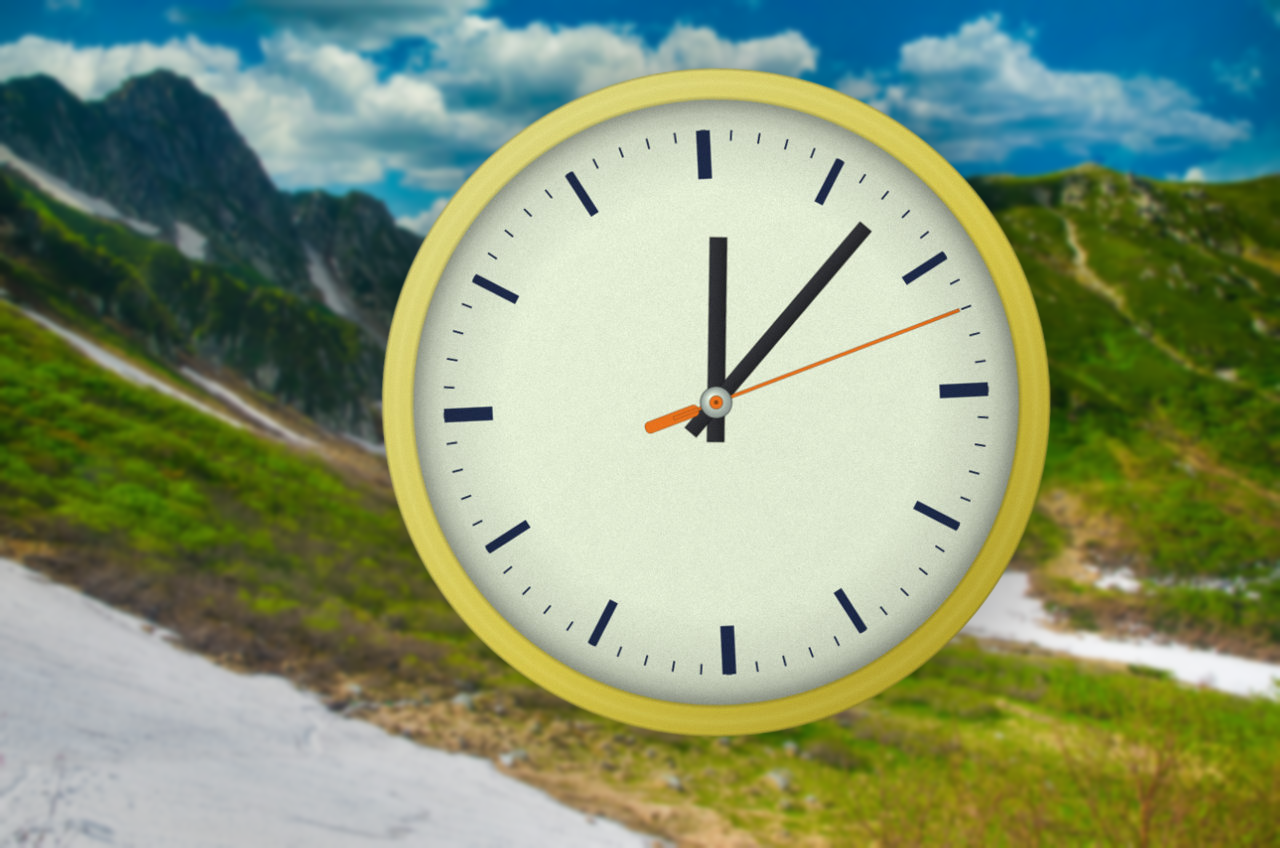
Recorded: h=12 m=7 s=12
